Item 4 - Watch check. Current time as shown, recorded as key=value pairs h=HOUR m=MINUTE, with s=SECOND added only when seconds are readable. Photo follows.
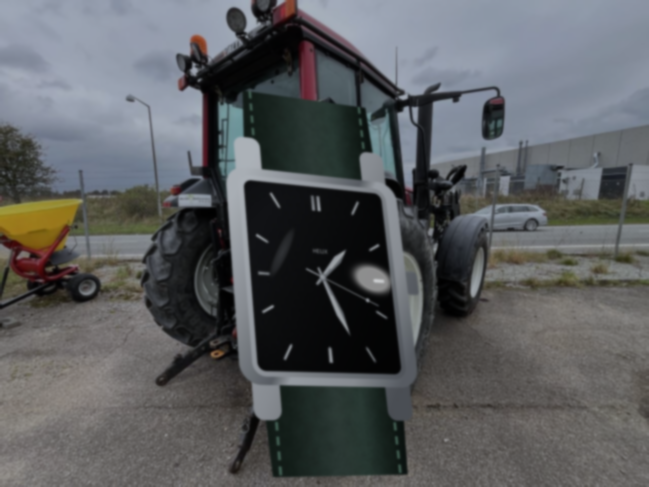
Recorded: h=1 m=26 s=19
